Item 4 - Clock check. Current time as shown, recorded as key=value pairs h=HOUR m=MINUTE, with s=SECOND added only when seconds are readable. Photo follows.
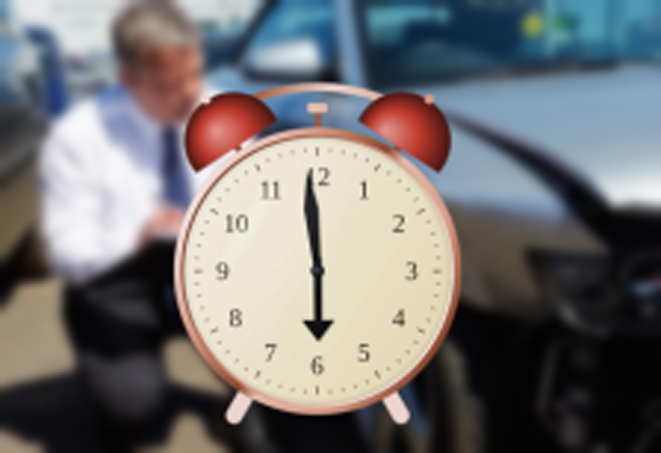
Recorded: h=5 m=59
